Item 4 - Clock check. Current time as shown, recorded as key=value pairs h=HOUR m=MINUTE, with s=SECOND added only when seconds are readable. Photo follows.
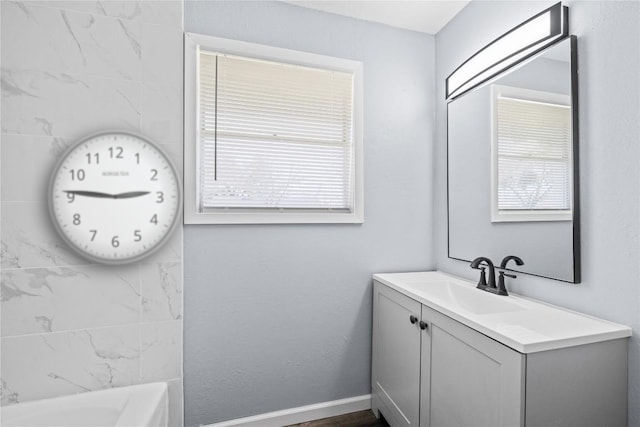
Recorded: h=2 m=46
